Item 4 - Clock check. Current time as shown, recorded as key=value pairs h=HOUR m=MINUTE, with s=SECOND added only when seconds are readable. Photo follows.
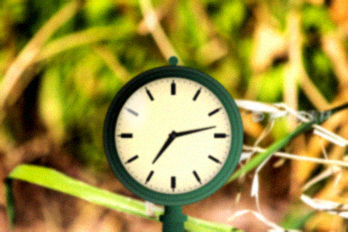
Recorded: h=7 m=13
